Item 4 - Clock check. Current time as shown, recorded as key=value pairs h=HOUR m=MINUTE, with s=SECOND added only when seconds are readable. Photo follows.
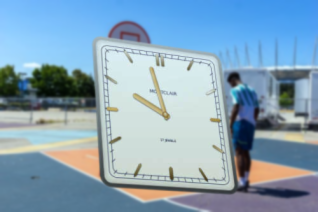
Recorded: h=9 m=58
